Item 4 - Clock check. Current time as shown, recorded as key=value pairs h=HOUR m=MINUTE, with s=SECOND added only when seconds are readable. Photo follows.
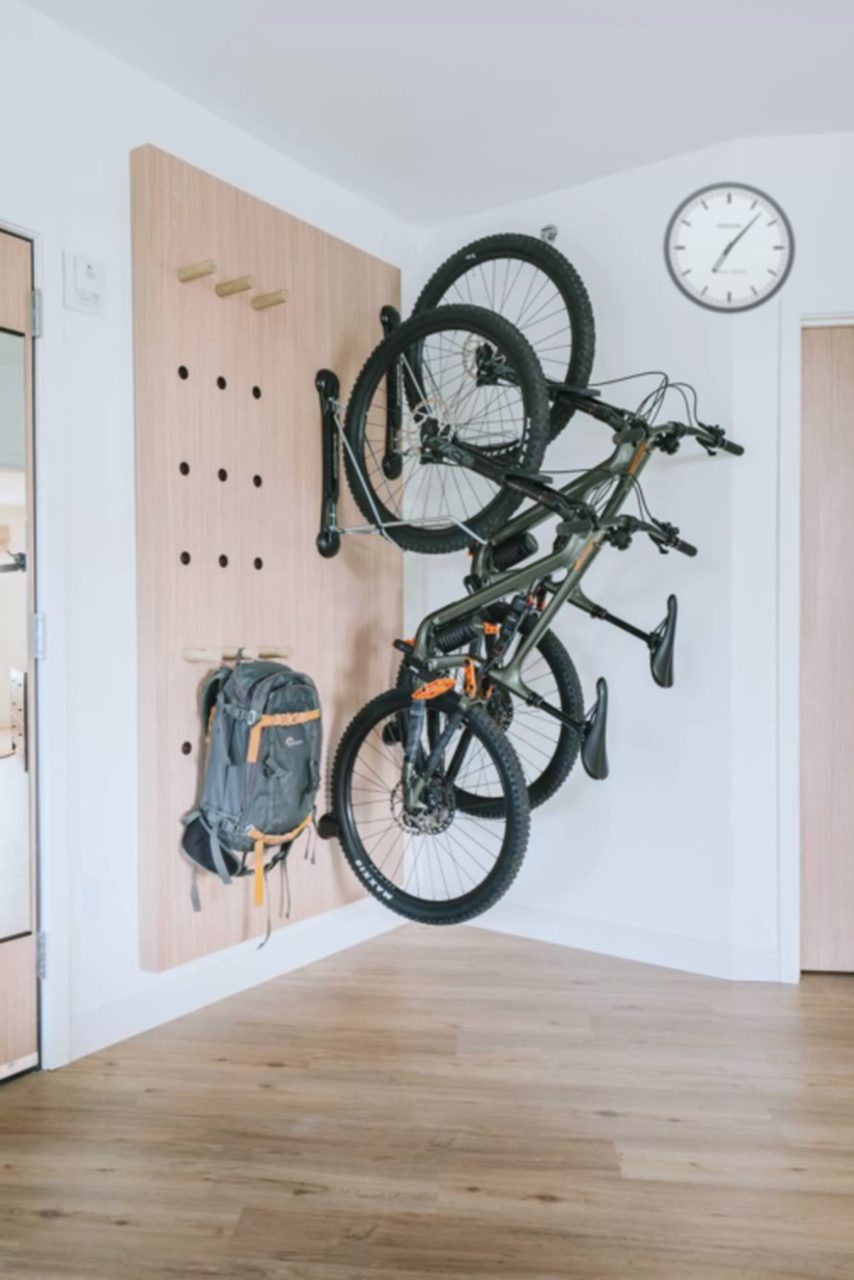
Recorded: h=7 m=7
